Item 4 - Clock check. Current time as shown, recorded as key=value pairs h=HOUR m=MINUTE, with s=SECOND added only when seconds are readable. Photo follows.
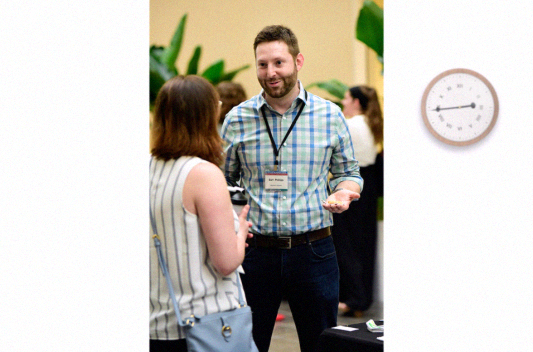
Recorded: h=2 m=44
